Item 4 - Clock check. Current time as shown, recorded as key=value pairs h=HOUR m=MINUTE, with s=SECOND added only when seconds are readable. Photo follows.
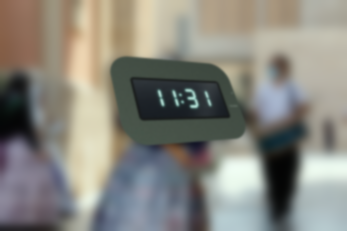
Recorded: h=11 m=31
